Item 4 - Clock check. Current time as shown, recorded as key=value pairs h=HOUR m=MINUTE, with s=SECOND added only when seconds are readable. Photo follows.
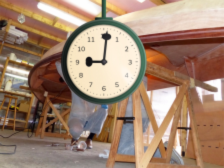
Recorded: h=9 m=1
